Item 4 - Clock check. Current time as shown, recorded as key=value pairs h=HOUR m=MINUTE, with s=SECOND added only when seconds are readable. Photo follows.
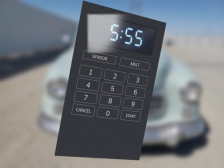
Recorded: h=5 m=55
